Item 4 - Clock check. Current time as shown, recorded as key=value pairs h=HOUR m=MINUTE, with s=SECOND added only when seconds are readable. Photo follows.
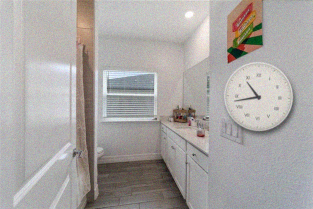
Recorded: h=10 m=43
